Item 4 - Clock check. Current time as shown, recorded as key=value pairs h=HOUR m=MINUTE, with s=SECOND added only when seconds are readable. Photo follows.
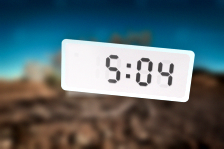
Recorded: h=5 m=4
